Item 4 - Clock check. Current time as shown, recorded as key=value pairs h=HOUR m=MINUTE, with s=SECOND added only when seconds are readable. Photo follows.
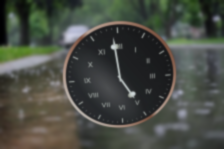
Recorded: h=4 m=59
